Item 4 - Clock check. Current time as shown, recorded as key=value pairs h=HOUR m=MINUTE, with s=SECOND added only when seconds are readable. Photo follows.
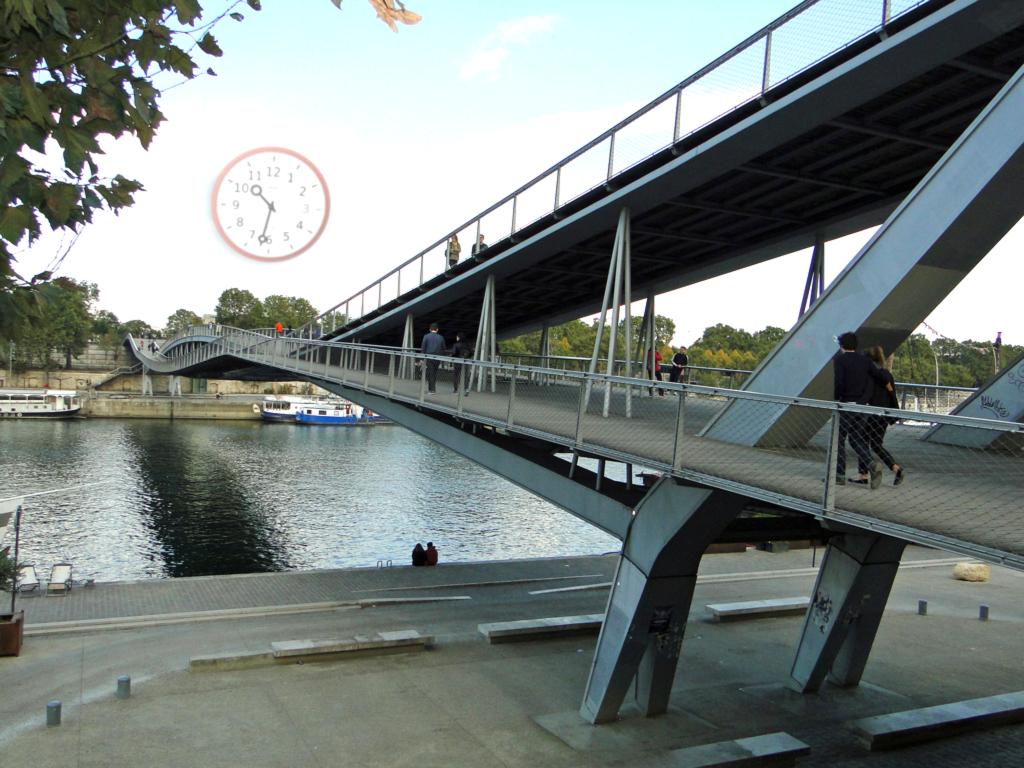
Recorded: h=10 m=32
